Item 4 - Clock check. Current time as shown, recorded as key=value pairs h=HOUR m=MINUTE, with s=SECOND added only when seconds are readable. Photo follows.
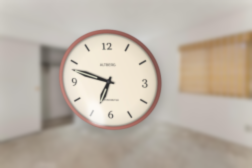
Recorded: h=6 m=48
